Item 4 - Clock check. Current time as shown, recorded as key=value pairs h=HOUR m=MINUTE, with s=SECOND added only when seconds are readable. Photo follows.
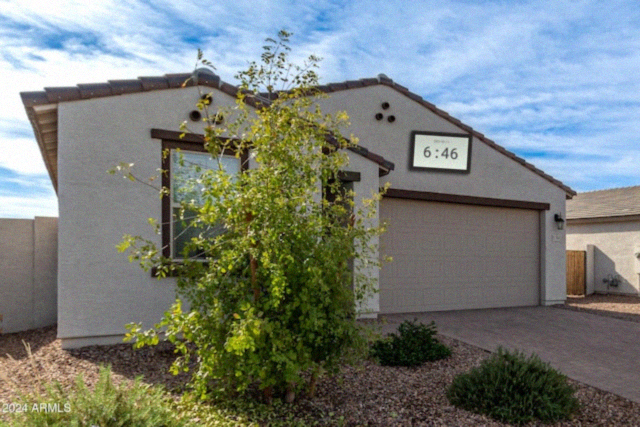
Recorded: h=6 m=46
